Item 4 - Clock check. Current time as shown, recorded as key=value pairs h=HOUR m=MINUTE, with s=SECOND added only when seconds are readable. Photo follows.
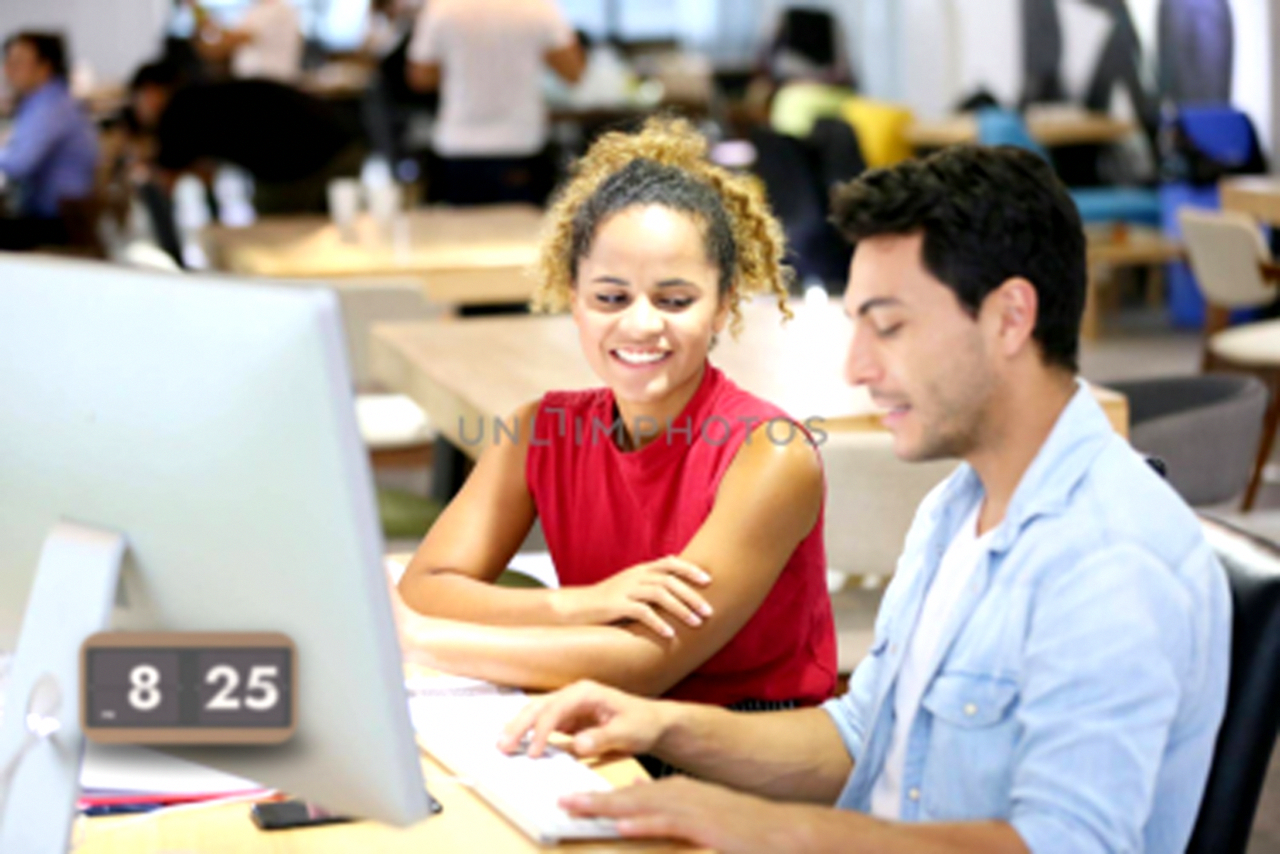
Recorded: h=8 m=25
